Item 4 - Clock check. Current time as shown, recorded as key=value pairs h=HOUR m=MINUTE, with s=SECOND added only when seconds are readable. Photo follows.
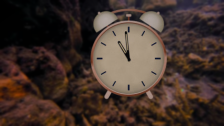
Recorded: h=10 m=59
